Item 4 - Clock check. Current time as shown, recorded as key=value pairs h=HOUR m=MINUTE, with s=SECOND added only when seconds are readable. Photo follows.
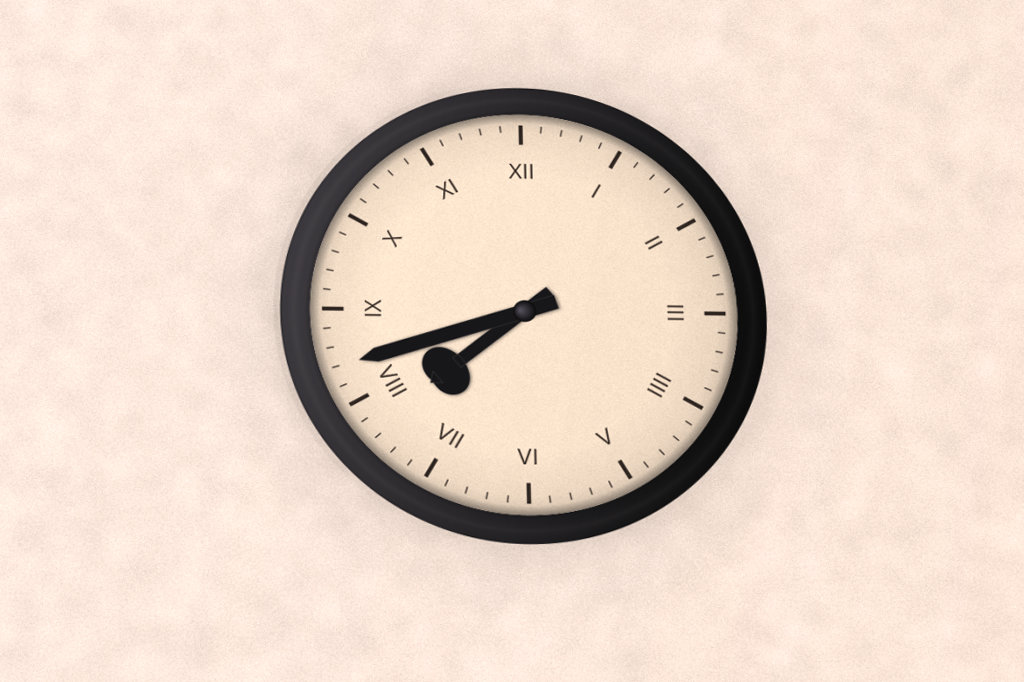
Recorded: h=7 m=42
